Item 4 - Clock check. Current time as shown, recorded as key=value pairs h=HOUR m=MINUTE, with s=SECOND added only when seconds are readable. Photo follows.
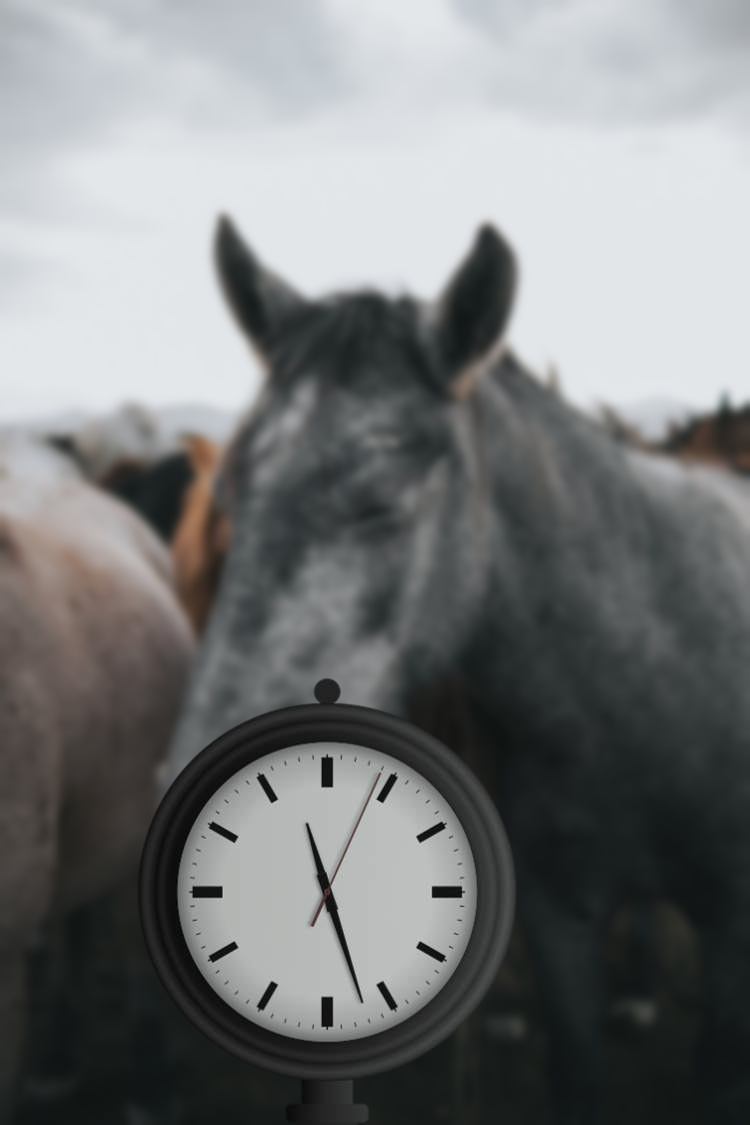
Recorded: h=11 m=27 s=4
